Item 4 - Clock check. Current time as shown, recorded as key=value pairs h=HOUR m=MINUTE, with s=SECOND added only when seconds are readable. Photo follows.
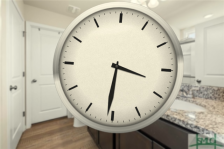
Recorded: h=3 m=31
